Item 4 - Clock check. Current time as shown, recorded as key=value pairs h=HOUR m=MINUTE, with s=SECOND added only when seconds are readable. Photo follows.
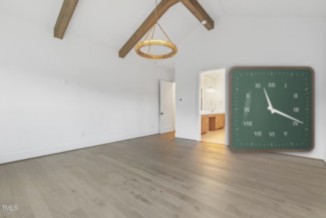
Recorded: h=11 m=19
